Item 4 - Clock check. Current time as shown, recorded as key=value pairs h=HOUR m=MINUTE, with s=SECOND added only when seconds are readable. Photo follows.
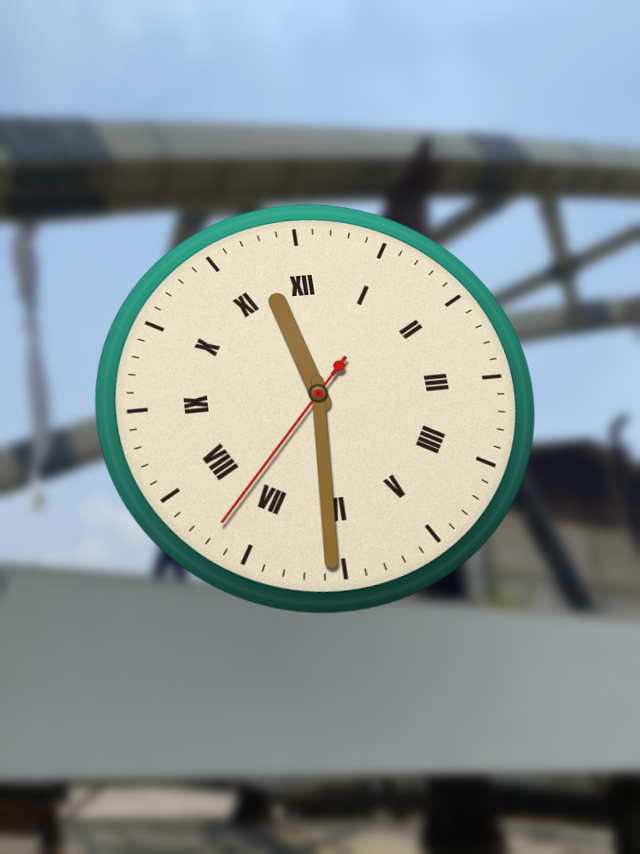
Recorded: h=11 m=30 s=37
